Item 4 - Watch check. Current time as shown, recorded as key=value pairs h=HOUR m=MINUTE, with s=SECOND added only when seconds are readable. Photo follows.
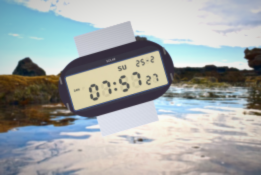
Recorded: h=7 m=57 s=27
